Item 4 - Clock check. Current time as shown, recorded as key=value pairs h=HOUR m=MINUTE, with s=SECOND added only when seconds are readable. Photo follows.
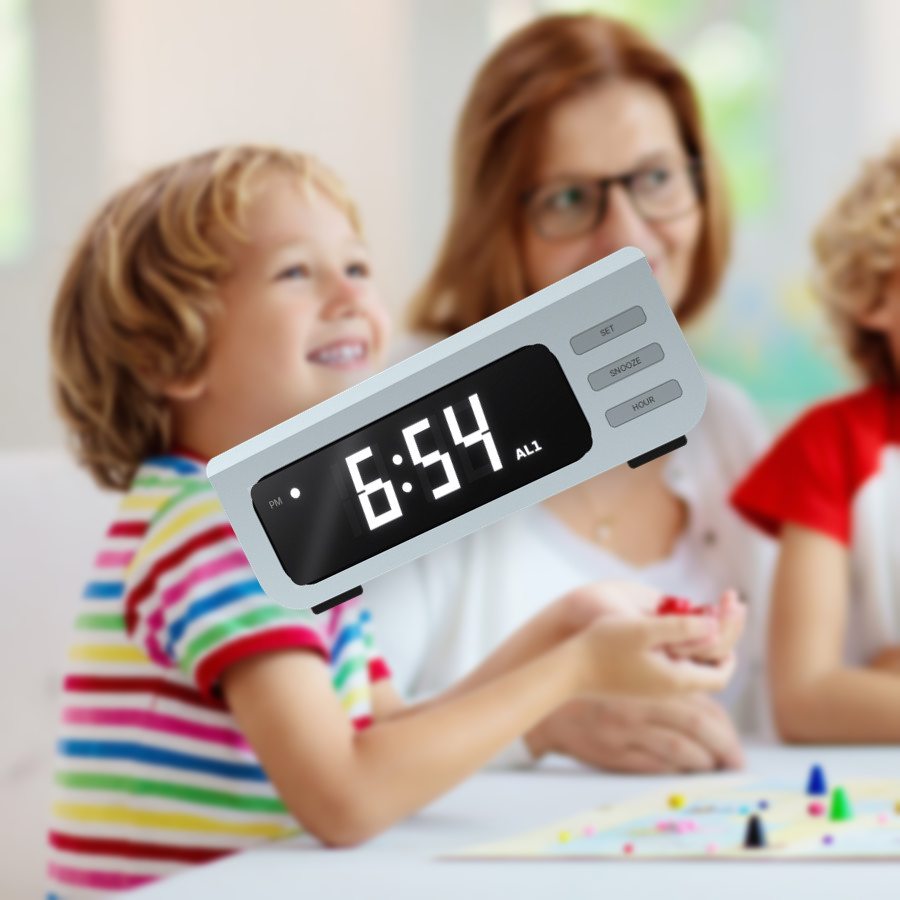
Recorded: h=6 m=54
